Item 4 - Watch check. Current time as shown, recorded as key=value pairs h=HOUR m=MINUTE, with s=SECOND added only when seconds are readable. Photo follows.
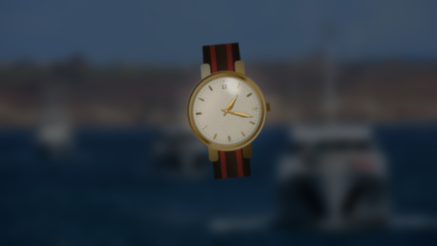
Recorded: h=1 m=18
